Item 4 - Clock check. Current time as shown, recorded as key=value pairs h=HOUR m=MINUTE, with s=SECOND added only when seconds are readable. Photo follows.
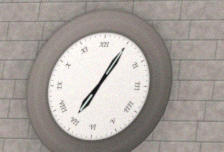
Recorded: h=7 m=5
